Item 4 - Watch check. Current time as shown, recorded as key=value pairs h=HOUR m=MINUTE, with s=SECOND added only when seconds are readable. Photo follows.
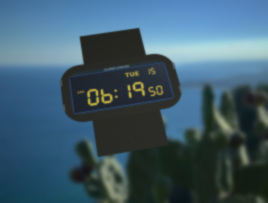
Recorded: h=6 m=19 s=50
